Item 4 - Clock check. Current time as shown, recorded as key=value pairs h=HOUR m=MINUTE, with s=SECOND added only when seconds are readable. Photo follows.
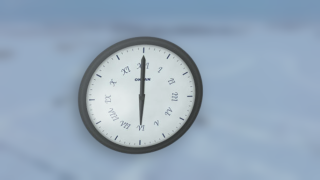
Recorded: h=6 m=0
